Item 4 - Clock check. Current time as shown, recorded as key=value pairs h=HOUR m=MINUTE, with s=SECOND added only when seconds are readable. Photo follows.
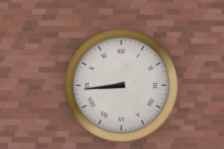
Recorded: h=8 m=44
